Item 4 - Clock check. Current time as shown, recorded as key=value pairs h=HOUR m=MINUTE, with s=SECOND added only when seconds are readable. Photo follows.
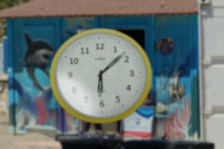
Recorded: h=6 m=8
